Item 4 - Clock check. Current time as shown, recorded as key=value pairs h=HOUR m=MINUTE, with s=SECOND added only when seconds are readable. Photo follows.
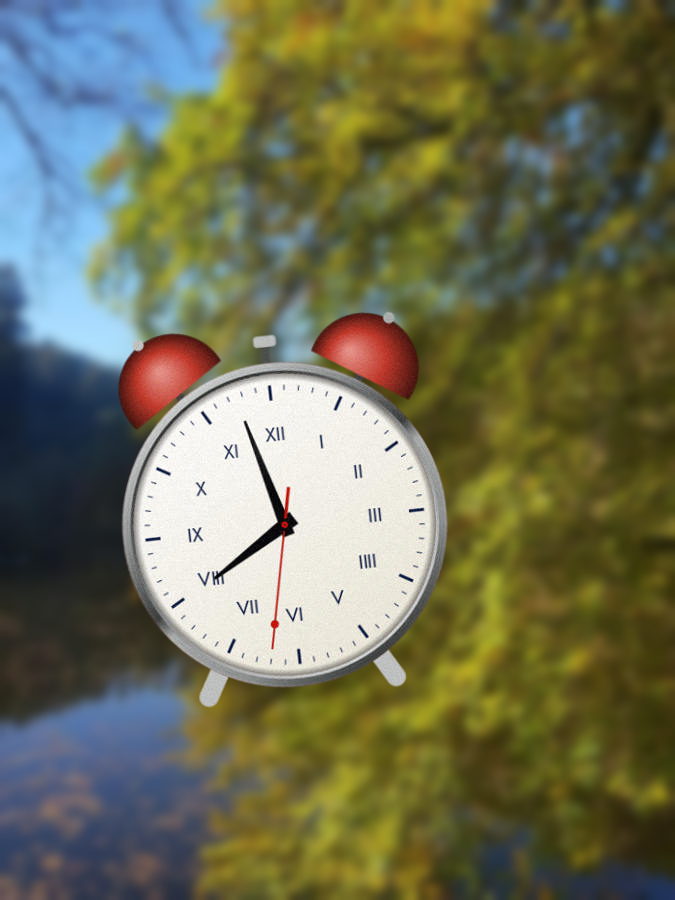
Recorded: h=7 m=57 s=32
